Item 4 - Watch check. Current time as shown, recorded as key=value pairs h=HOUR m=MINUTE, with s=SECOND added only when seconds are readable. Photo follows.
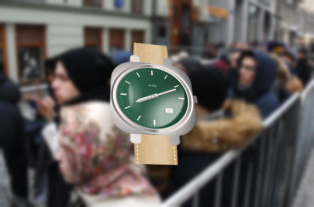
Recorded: h=8 m=11
